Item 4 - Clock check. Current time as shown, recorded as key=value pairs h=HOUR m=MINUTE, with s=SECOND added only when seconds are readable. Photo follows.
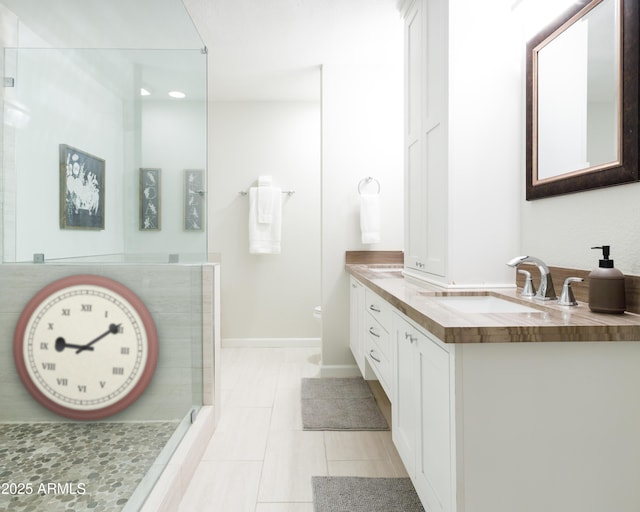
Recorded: h=9 m=9
